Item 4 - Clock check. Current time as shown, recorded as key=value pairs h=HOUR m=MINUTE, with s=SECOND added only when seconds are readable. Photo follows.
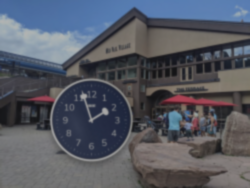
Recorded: h=1 m=57
